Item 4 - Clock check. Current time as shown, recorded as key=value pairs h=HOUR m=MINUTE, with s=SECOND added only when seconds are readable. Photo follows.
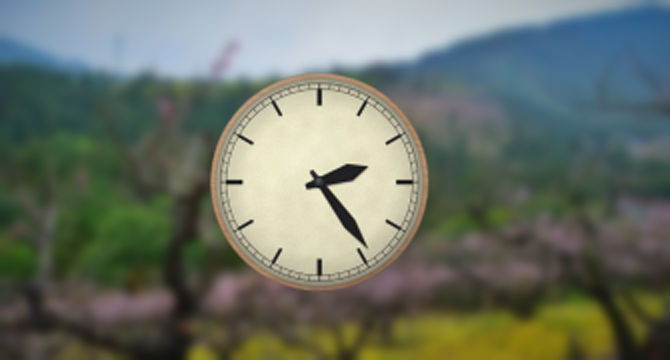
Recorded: h=2 m=24
